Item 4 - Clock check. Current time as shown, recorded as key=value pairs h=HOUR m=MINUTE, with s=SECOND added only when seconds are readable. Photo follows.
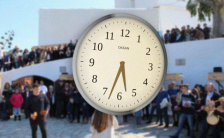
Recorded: h=5 m=33
